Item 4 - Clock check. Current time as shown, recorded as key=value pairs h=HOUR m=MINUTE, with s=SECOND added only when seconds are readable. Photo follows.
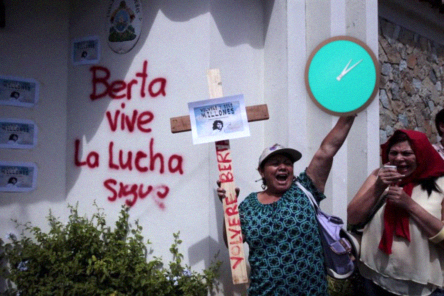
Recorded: h=1 m=9
